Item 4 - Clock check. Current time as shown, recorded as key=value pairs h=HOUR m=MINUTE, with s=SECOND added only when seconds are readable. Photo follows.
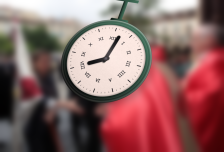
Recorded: h=8 m=2
